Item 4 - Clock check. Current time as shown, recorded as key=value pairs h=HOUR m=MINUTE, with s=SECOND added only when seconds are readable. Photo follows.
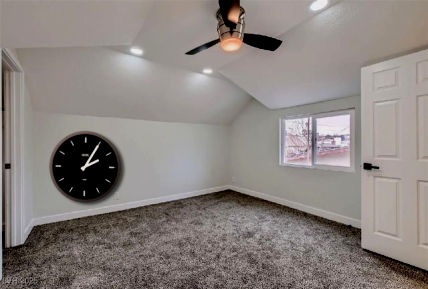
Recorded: h=2 m=5
